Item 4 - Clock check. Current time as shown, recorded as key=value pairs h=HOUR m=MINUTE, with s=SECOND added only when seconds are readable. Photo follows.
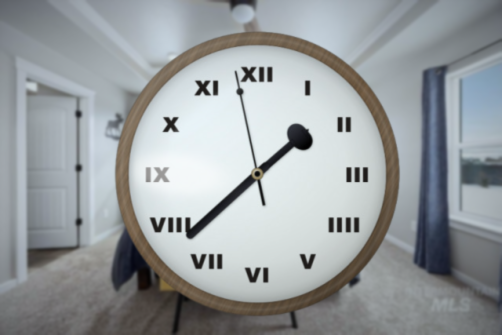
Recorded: h=1 m=37 s=58
